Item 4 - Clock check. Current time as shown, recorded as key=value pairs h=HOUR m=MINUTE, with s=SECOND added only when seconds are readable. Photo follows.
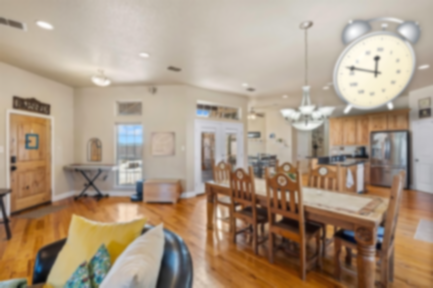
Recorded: h=11 m=47
